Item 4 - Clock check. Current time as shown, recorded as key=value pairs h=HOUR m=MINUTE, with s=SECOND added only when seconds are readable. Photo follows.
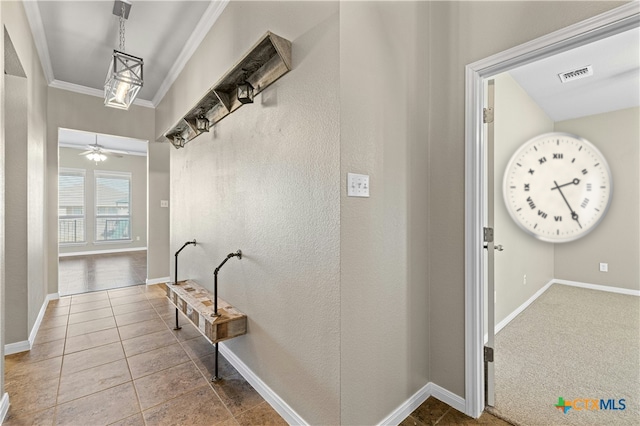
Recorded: h=2 m=25
